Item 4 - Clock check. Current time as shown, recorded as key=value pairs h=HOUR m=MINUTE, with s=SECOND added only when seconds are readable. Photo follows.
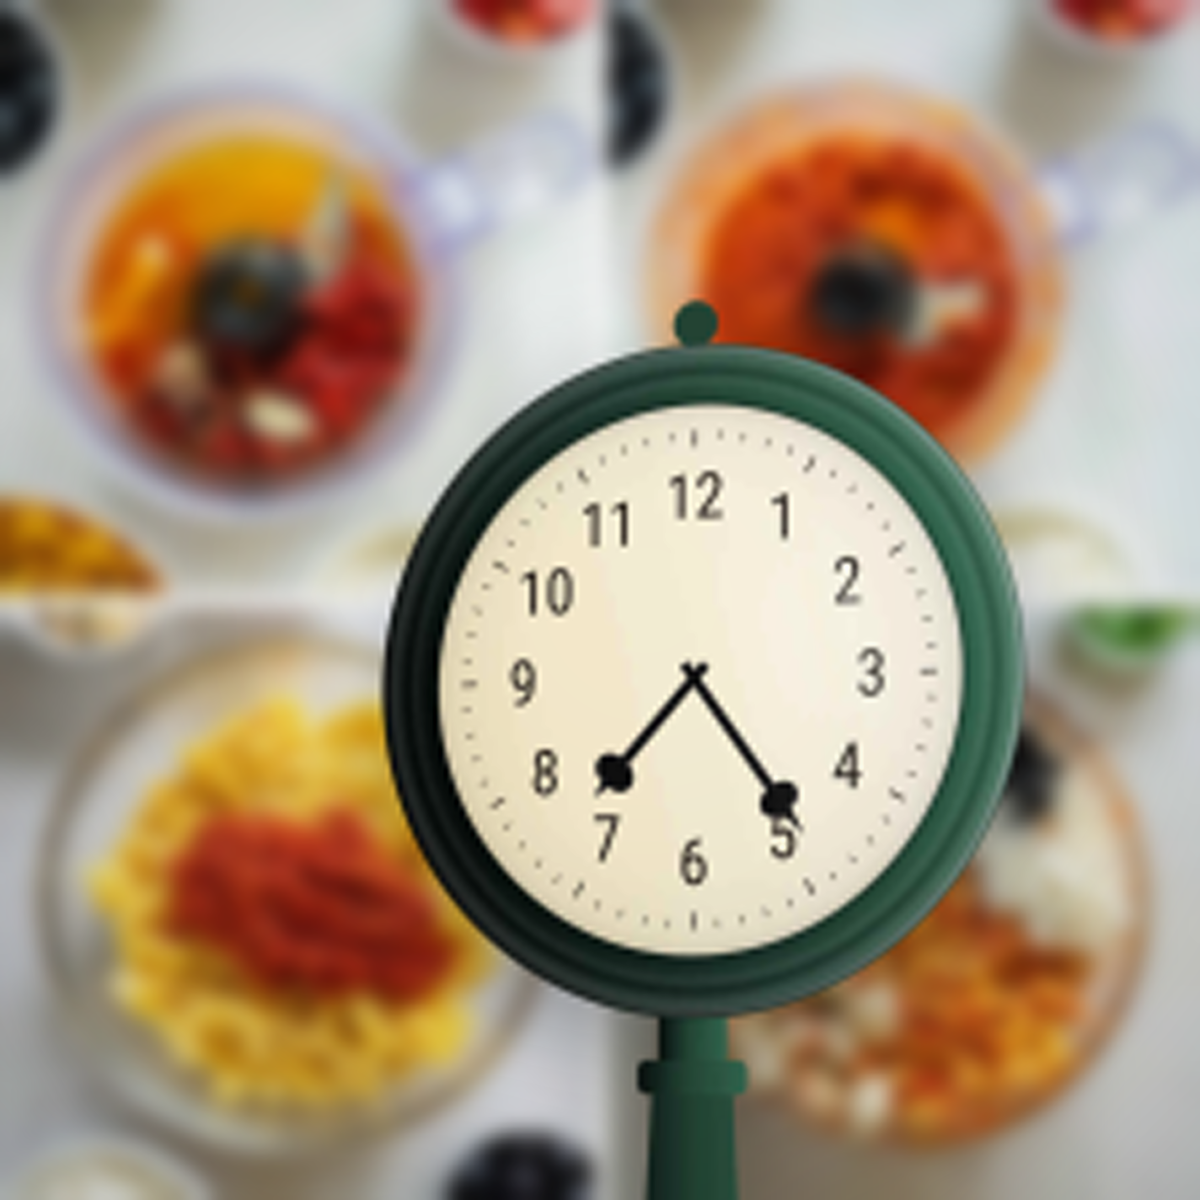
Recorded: h=7 m=24
